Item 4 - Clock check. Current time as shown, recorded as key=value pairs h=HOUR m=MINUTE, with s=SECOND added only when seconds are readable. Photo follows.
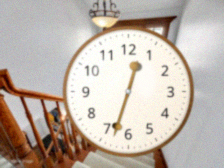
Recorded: h=12 m=33
